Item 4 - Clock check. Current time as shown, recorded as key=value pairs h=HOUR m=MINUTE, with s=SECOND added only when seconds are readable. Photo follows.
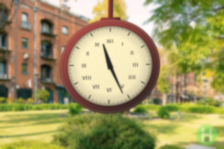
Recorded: h=11 m=26
